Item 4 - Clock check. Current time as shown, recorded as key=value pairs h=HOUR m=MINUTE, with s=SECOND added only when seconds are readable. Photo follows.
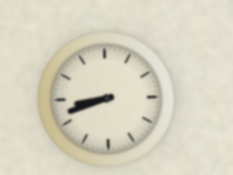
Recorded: h=8 m=42
